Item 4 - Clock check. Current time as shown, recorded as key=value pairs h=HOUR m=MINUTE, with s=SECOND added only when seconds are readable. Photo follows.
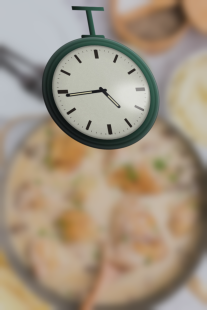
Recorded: h=4 m=44
